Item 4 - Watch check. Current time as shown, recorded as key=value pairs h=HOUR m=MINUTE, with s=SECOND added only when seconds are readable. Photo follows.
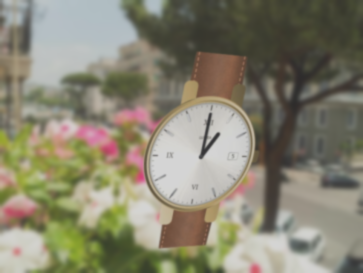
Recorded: h=1 m=0
